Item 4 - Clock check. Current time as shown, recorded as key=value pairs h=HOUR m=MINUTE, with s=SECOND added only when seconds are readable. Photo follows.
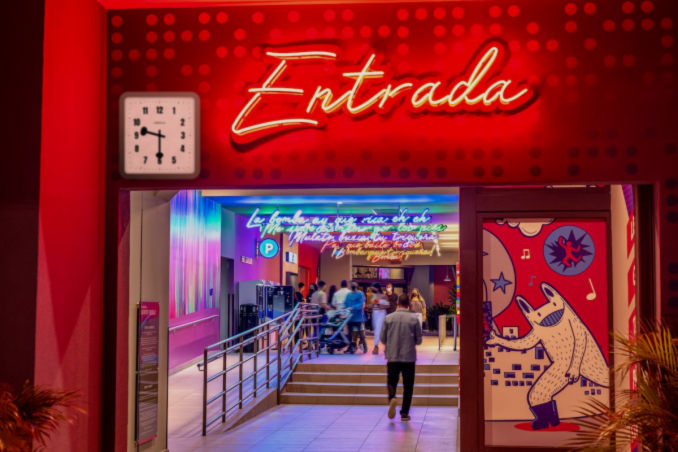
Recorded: h=9 m=30
